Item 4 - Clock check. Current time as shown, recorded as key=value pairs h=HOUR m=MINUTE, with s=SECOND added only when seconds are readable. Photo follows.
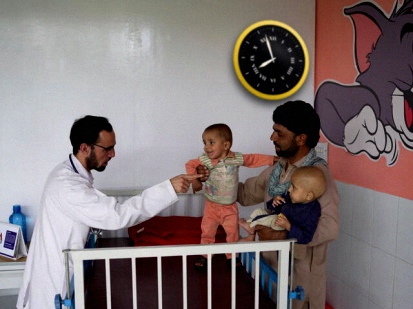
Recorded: h=7 m=57
